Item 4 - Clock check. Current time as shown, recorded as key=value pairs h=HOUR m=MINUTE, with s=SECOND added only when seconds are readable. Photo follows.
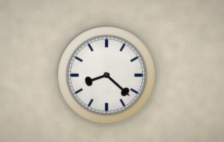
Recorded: h=8 m=22
